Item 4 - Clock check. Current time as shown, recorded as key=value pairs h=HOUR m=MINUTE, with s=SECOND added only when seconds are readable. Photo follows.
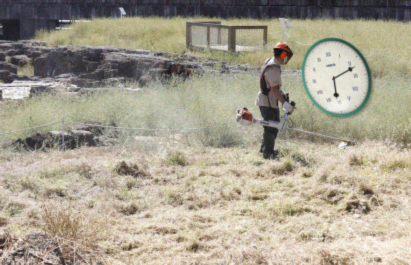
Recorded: h=6 m=12
